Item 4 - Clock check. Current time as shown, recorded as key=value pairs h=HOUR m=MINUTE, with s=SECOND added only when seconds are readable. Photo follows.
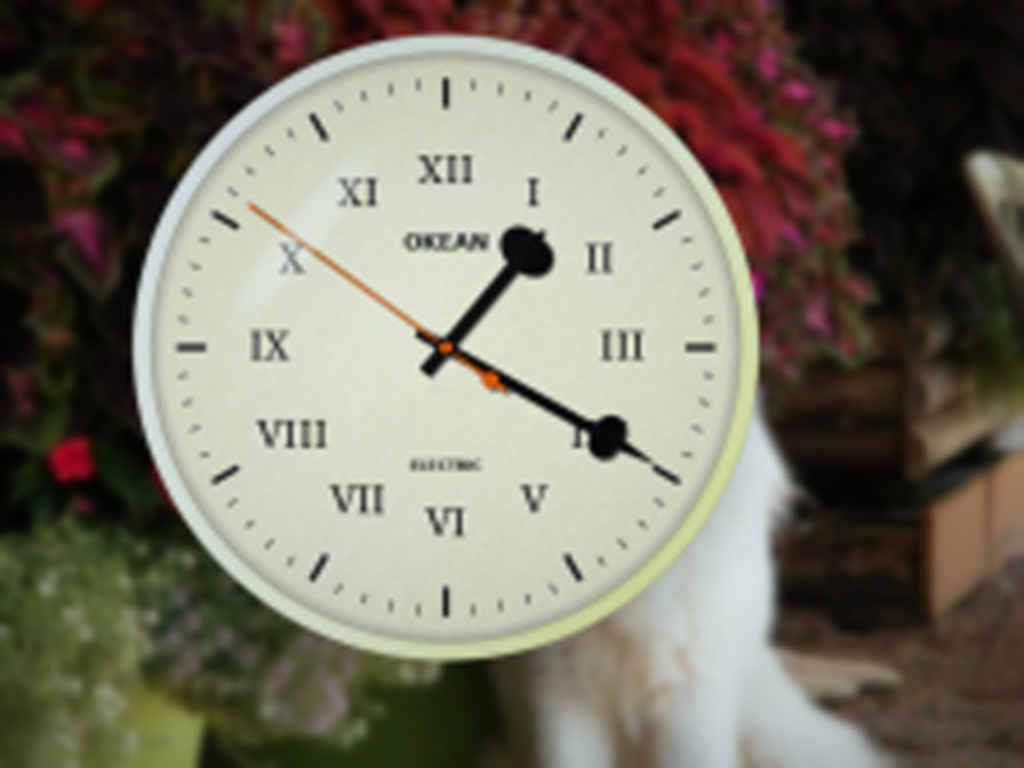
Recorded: h=1 m=19 s=51
